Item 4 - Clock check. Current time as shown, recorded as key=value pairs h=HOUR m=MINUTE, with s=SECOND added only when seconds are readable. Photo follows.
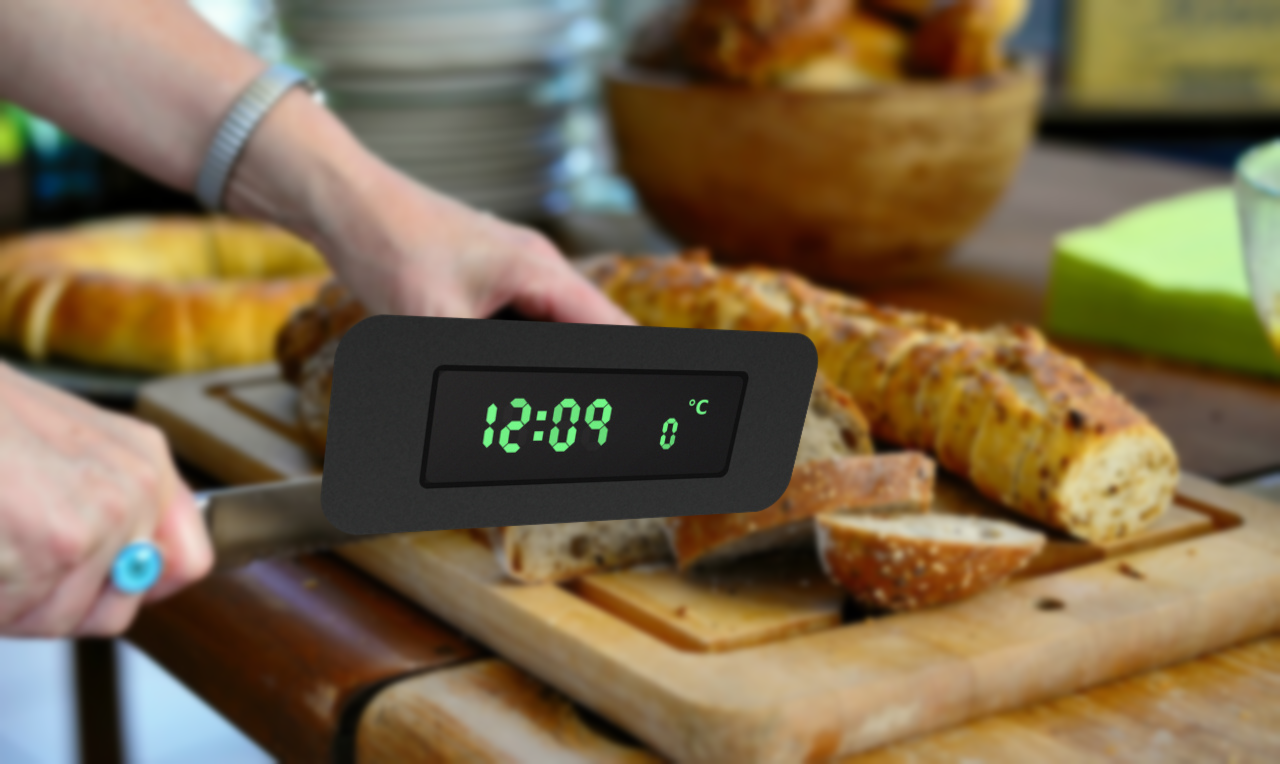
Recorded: h=12 m=9
